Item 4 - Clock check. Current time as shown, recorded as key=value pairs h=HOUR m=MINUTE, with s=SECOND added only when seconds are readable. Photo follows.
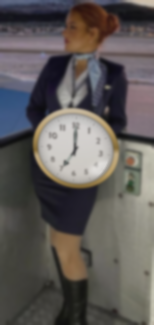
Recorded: h=7 m=0
